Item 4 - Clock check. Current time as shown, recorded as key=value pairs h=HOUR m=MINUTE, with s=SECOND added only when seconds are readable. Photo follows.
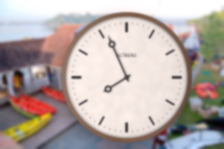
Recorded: h=7 m=56
